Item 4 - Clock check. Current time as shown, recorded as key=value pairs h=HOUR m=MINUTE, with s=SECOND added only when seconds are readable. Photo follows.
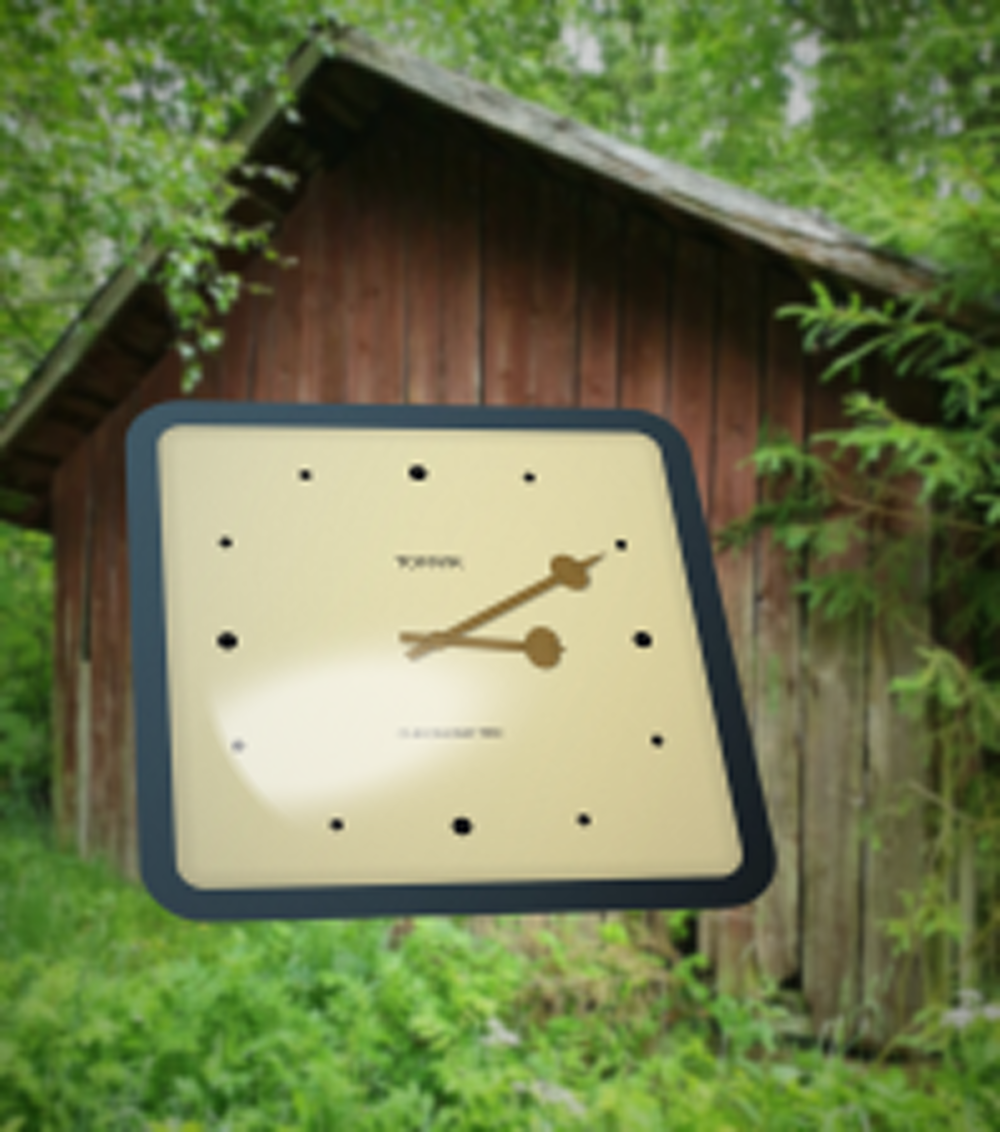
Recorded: h=3 m=10
